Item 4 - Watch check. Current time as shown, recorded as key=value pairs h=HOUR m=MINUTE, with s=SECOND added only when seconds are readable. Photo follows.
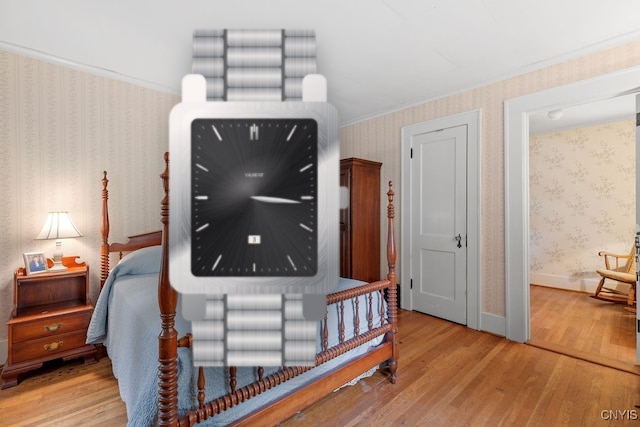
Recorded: h=3 m=16
